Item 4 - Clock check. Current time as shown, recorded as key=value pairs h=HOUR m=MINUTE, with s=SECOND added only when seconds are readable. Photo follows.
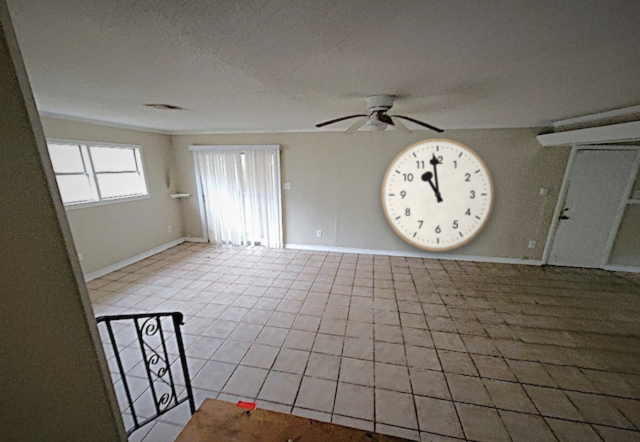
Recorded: h=10 m=59
